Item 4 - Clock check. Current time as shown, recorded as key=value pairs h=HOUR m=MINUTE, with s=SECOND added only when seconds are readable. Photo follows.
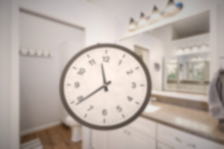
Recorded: h=11 m=39
